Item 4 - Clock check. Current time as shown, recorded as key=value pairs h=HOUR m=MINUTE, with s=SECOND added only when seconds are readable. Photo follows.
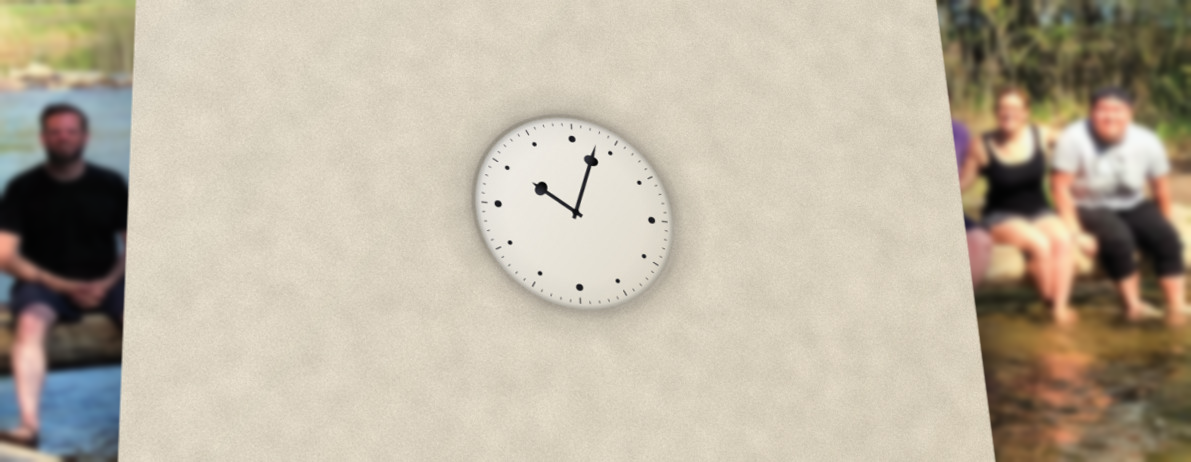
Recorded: h=10 m=3
